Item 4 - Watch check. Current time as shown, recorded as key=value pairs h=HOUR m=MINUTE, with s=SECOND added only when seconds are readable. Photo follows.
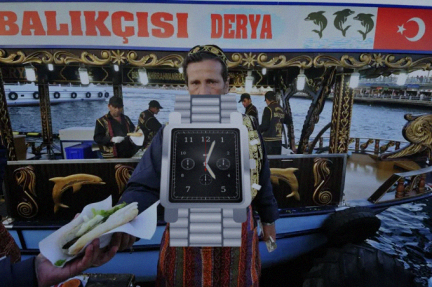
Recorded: h=5 m=3
